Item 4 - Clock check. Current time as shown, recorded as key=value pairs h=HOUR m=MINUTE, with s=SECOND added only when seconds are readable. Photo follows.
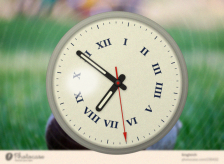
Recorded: h=7 m=54 s=32
